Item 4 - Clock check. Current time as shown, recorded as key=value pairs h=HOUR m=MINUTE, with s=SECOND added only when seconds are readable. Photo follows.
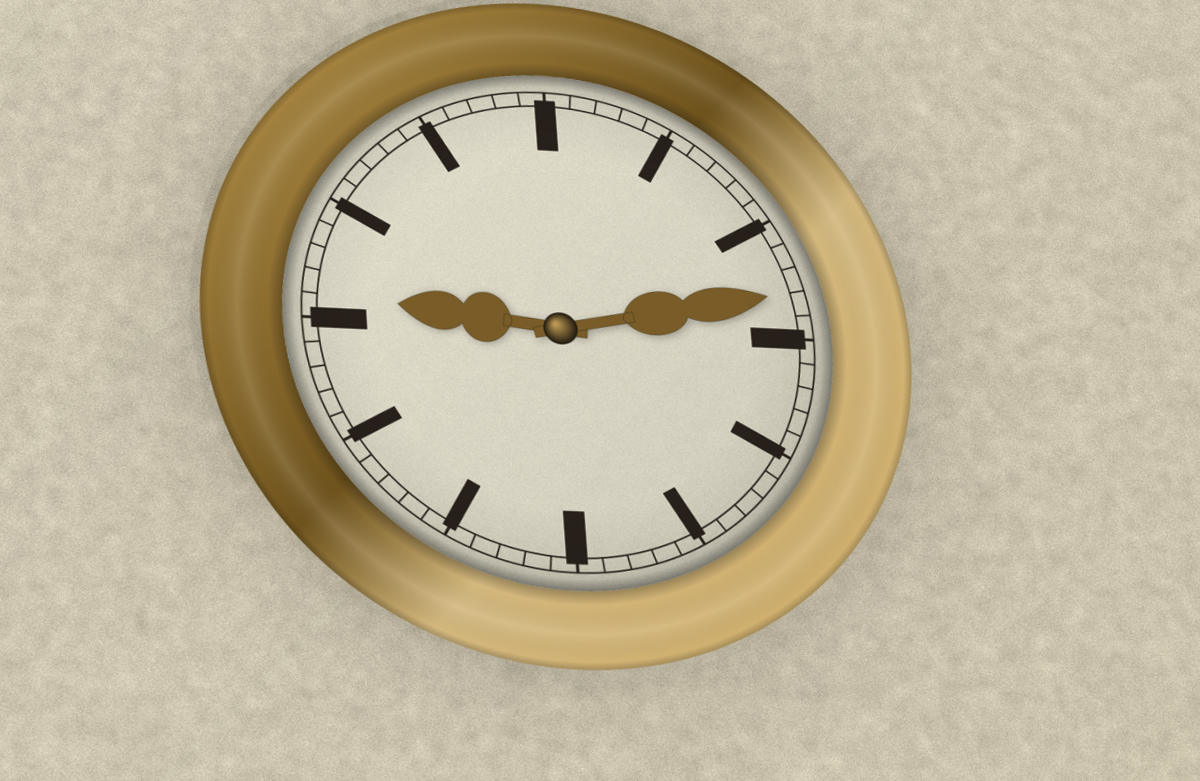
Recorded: h=9 m=13
